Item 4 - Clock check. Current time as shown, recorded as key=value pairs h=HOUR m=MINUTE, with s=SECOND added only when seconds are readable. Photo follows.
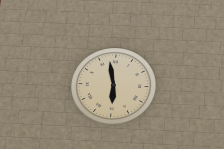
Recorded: h=5 m=58
